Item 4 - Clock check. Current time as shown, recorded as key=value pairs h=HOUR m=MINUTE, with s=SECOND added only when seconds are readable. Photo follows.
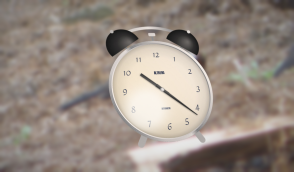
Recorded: h=10 m=22
